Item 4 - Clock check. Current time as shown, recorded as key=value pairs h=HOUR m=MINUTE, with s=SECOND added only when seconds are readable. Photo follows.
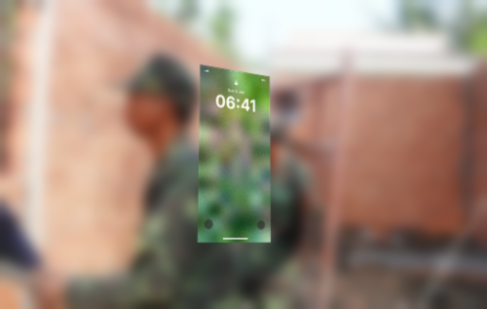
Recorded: h=6 m=41
